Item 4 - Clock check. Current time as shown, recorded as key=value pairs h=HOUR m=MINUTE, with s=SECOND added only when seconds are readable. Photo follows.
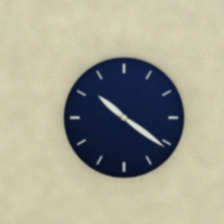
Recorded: h=10 m=21
